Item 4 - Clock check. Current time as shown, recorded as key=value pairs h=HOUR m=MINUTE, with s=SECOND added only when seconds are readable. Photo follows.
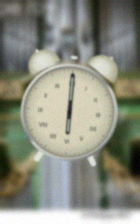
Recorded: h=6 m=0
